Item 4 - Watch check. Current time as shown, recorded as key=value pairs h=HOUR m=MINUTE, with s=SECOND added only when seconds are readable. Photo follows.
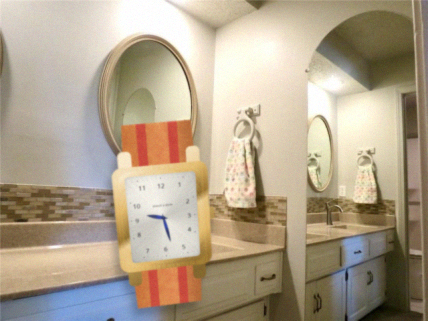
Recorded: h=9 m=28
